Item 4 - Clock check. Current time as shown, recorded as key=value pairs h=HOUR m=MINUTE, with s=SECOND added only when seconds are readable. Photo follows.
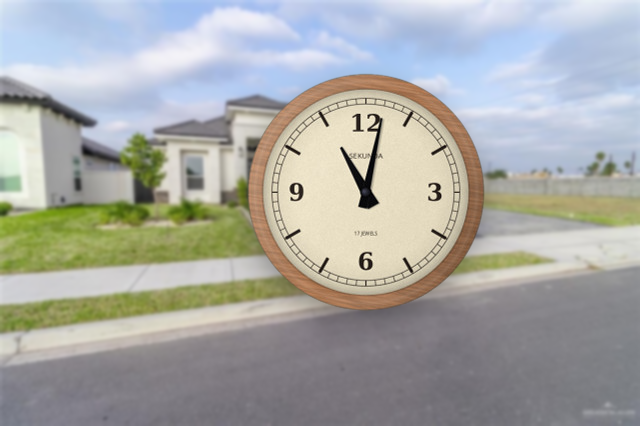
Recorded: h=11 m=2
